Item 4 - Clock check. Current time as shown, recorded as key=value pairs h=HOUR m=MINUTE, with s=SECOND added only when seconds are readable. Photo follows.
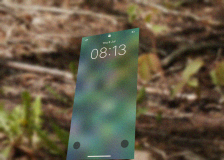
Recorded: h=8 m=13
